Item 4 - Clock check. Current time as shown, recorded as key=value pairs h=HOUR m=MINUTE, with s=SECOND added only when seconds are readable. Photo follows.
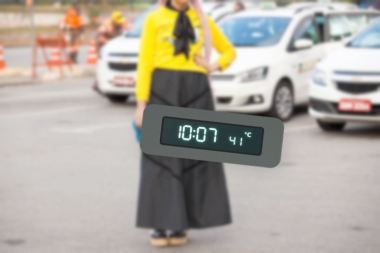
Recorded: h=10 m=7
